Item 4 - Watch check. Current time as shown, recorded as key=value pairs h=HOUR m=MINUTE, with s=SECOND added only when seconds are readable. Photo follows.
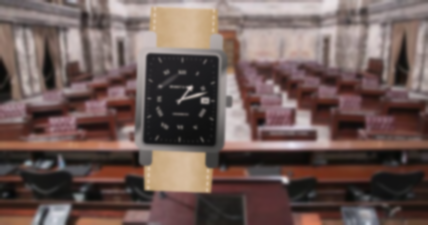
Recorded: h=1 m=12
